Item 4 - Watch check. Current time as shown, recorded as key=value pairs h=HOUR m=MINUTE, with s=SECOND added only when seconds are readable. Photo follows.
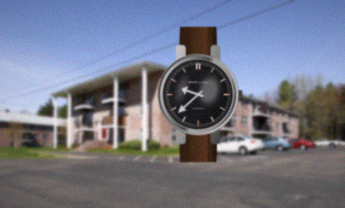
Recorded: h=9 m=38
